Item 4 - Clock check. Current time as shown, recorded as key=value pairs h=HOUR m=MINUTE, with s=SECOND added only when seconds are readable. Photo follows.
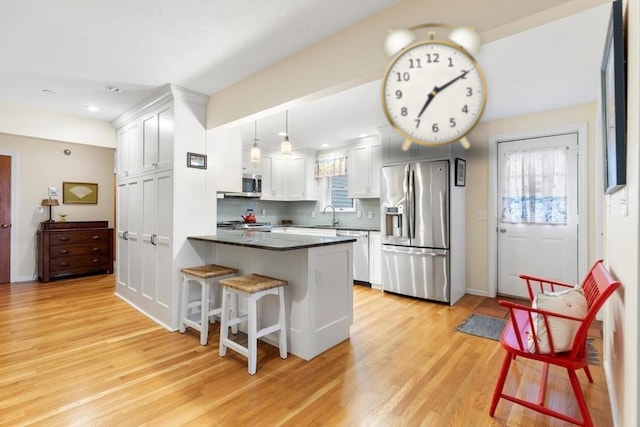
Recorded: h=7 m=10
